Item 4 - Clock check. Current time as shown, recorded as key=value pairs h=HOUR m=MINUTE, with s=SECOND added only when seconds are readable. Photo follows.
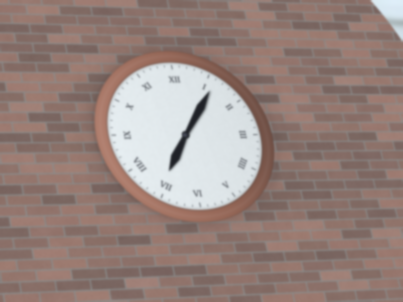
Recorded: h=7 m=6
